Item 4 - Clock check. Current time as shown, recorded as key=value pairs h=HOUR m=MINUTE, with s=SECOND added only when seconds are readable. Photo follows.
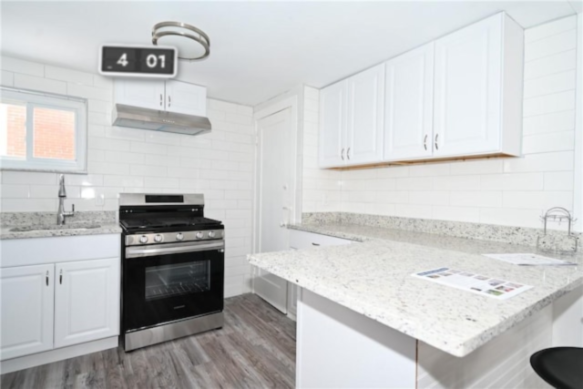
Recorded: h=4 m=1
